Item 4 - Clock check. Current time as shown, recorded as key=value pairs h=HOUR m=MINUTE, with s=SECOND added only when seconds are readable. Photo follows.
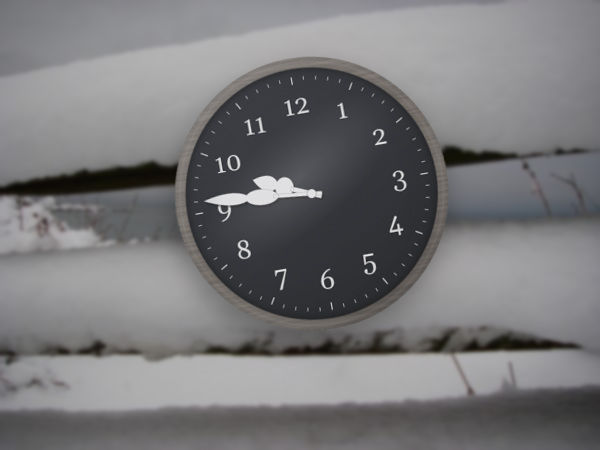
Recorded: h=9 m=46
